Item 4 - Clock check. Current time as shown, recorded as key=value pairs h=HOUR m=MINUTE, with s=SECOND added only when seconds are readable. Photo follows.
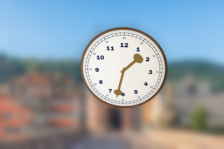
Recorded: h=1 m=32
